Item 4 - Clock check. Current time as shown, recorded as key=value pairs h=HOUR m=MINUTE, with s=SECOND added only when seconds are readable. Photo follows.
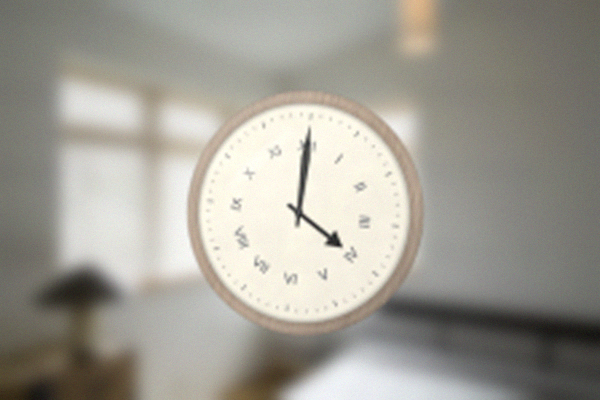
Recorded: h=4 m=0
